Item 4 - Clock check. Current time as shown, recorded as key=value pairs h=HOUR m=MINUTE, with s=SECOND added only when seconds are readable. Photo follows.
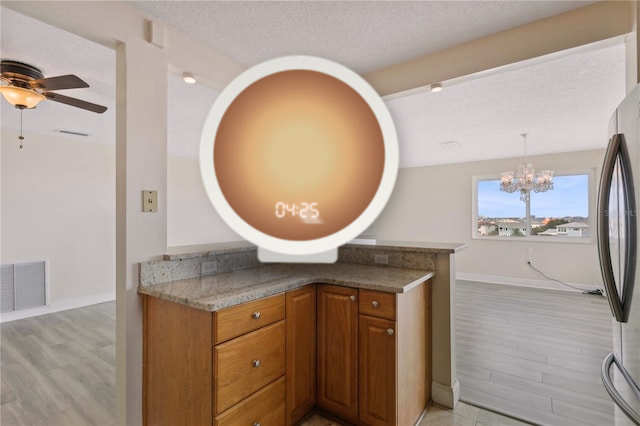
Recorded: h=4 m=25
